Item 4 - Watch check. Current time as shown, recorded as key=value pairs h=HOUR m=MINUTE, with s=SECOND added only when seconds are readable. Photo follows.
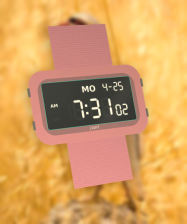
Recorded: h=7 m=31 s=2
